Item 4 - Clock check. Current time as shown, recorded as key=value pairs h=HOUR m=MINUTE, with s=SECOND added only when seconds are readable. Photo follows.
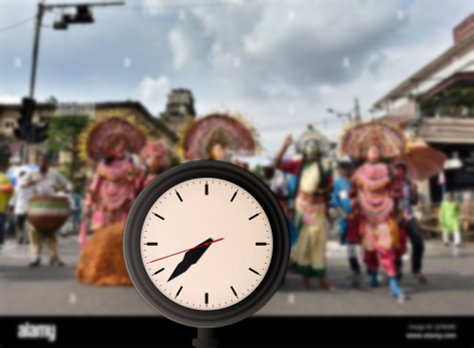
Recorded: h=7 m=37 s=42
